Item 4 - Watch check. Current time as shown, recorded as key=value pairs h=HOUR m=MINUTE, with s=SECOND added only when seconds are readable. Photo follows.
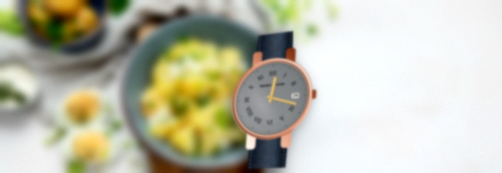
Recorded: h=12 m=18
